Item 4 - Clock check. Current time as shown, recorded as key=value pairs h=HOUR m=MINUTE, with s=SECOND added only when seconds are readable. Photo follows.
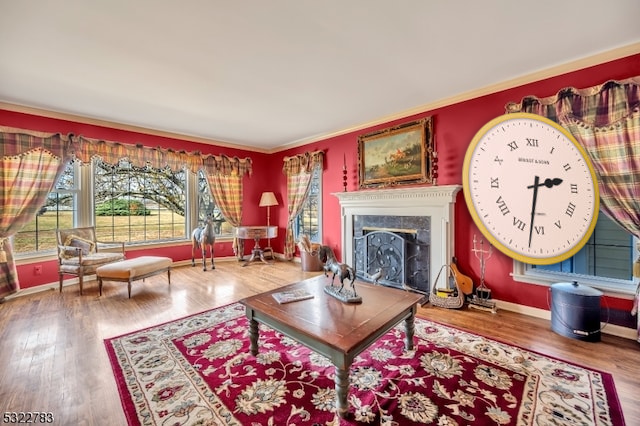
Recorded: h=2 m=32
